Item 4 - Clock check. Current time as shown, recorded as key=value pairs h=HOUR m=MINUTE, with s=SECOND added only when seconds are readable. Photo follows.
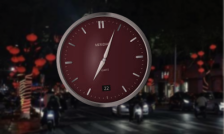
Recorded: h=7 m=4
